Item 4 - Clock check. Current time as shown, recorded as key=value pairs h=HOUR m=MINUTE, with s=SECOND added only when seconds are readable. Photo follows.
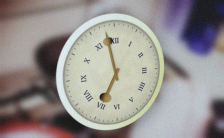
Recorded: h=6 m=58
